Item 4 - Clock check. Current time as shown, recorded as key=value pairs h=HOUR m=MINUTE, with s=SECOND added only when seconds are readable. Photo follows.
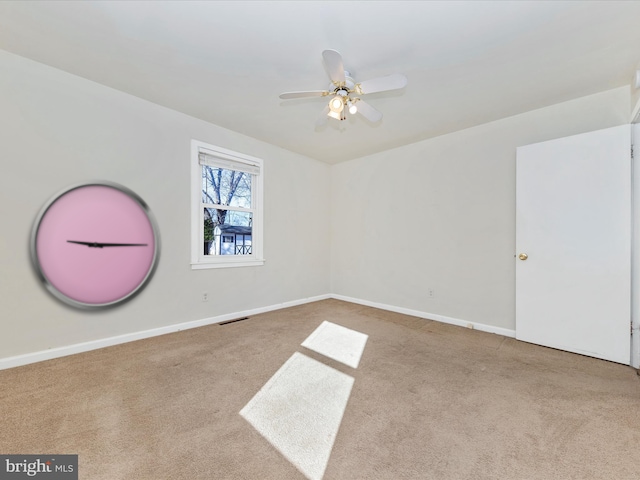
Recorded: h=9 m=15
